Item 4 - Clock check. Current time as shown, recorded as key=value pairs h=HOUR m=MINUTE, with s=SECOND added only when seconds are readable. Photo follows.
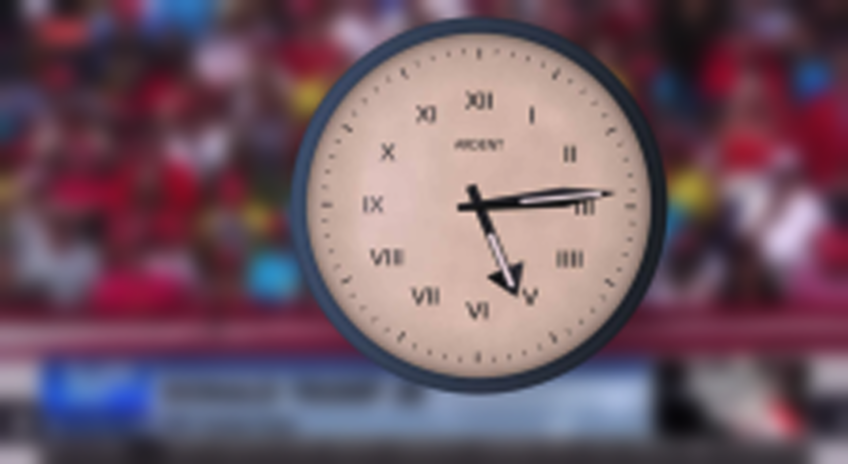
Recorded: h=5 m=14
